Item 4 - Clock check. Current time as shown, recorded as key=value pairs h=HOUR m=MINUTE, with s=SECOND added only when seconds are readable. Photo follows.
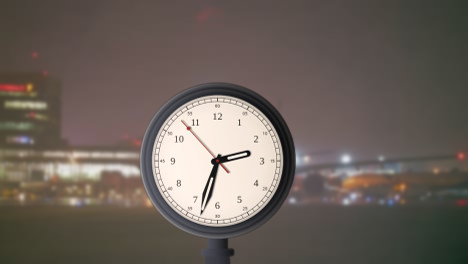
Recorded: h=2 m=32 s=53
